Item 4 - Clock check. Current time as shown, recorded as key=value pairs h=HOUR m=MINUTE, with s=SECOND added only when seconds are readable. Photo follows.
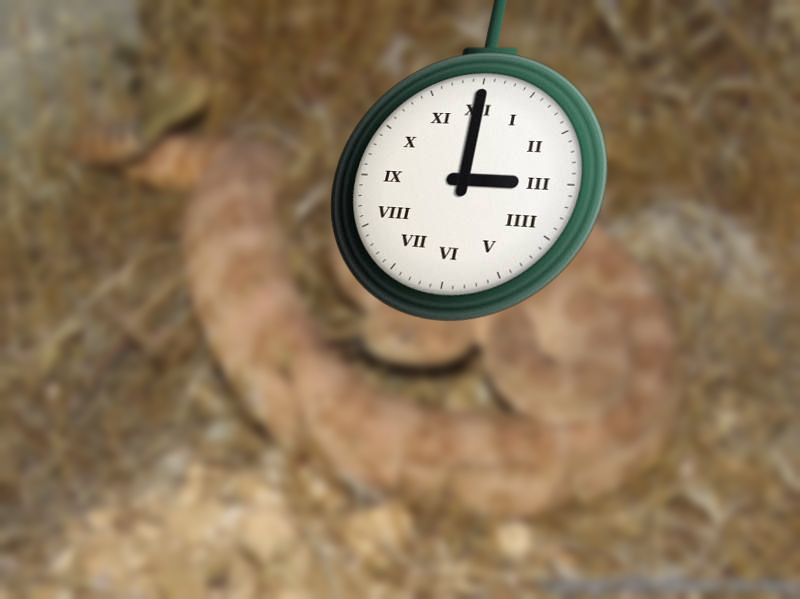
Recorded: h=3 m=0
